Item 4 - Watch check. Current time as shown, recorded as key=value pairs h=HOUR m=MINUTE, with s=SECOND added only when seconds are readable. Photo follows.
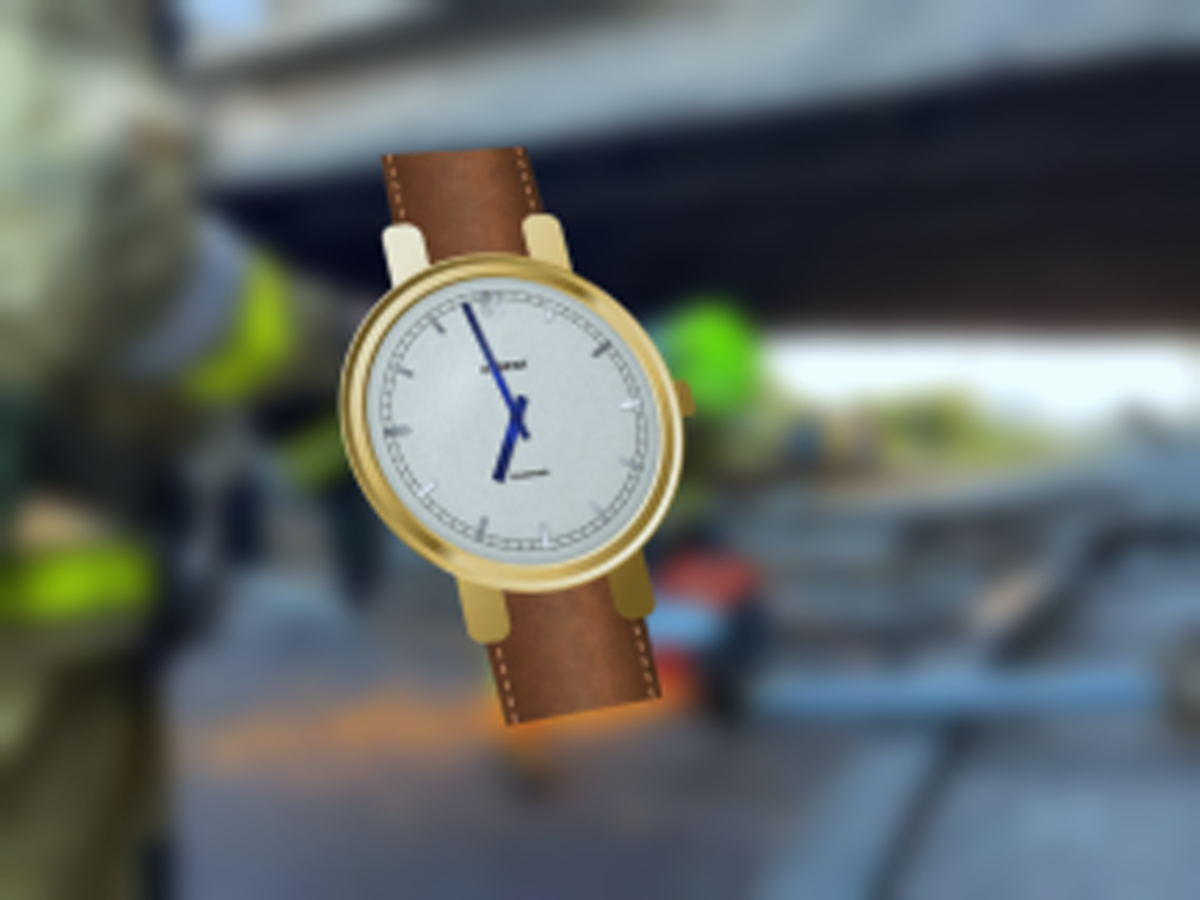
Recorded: h=6 m=58
